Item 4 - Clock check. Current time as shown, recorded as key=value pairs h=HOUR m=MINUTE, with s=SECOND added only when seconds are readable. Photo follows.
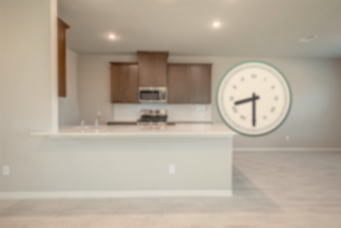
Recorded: h=8 m=30
